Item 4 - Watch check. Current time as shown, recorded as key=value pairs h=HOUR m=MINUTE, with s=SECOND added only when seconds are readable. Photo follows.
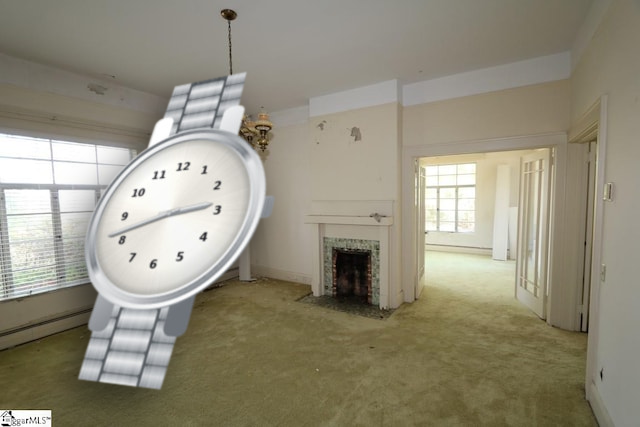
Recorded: h=2 m=42
